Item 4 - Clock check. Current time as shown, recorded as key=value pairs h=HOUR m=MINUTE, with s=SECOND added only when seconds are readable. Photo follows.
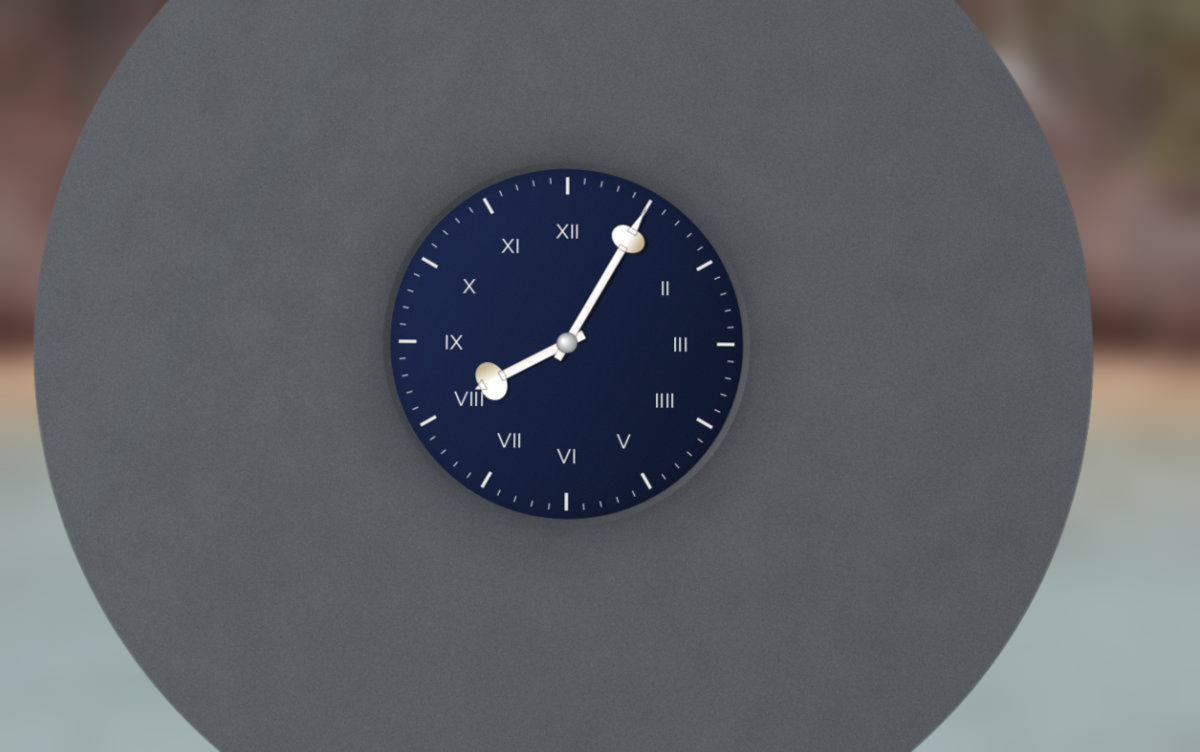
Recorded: h=8 m=5
